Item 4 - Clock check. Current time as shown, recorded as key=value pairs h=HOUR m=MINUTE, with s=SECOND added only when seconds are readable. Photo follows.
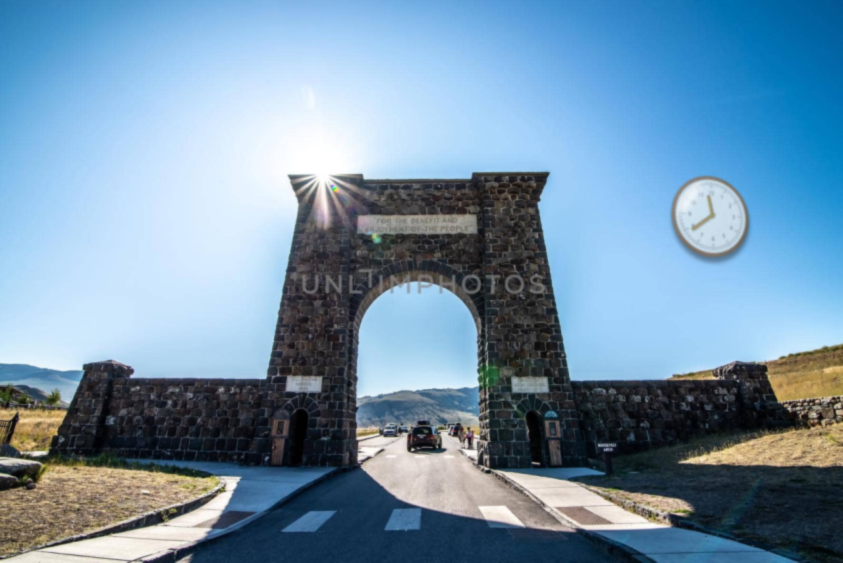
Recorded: h=11 m=39
